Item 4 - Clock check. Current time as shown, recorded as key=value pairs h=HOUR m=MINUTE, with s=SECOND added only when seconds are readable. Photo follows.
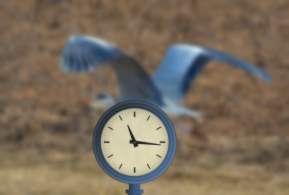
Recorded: h=11 m=16
